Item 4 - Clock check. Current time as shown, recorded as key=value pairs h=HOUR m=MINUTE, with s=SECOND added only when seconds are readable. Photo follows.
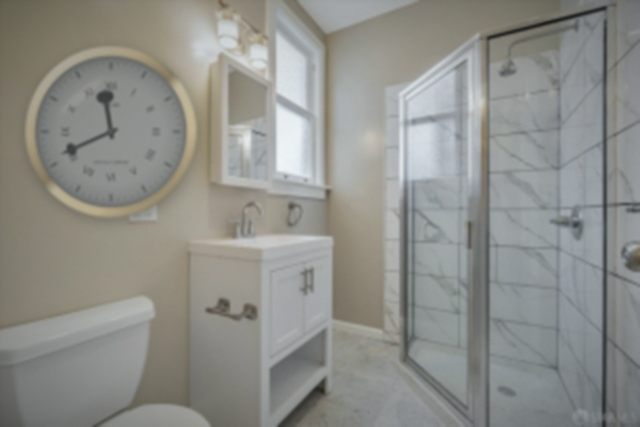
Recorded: h=11 m=41
